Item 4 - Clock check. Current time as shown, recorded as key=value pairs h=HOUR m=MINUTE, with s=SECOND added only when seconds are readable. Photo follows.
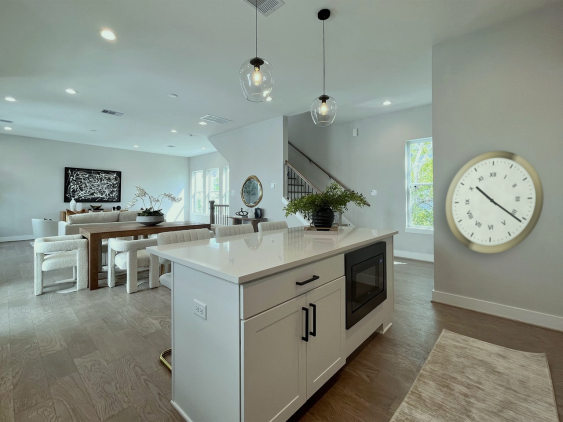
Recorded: h=10 m=21
